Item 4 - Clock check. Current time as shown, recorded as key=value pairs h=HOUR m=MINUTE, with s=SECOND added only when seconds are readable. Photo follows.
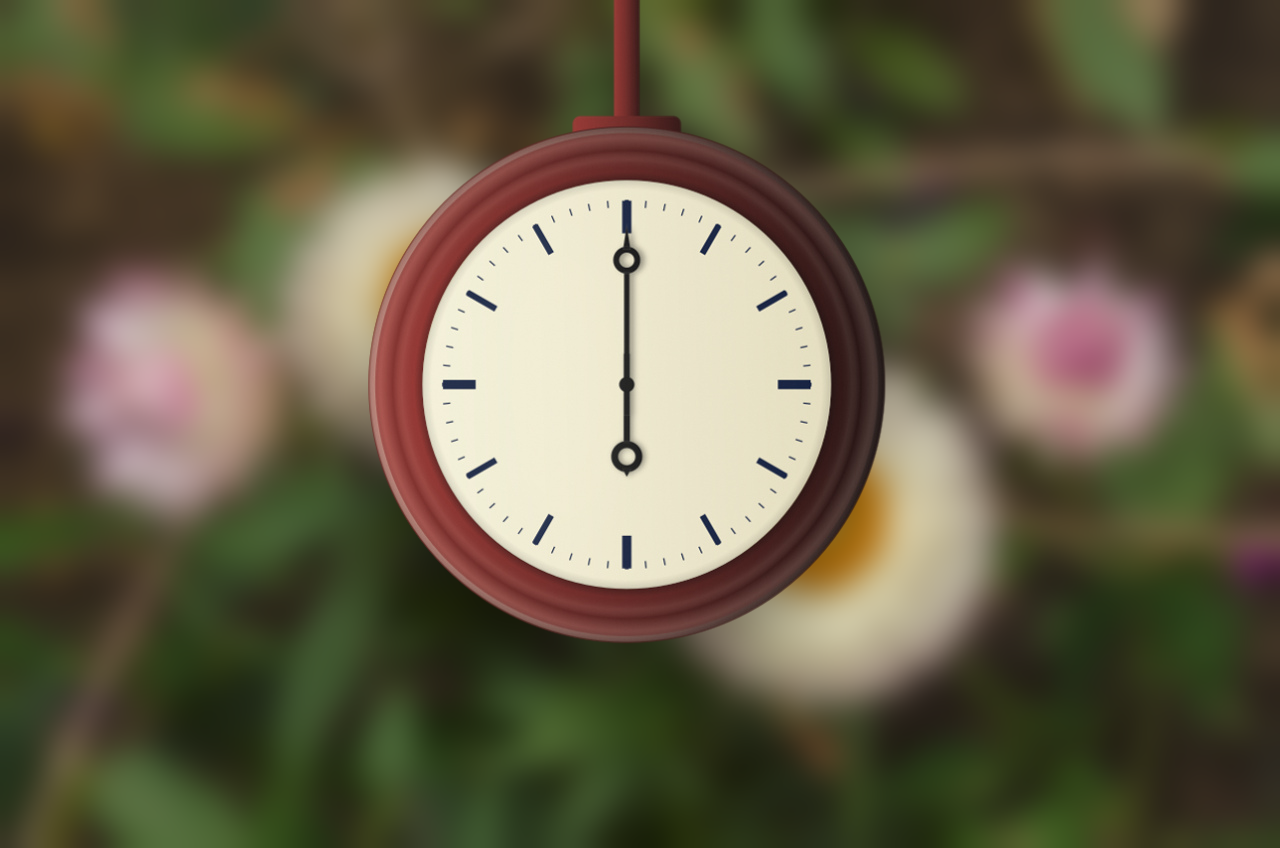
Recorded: h=6 m=0
